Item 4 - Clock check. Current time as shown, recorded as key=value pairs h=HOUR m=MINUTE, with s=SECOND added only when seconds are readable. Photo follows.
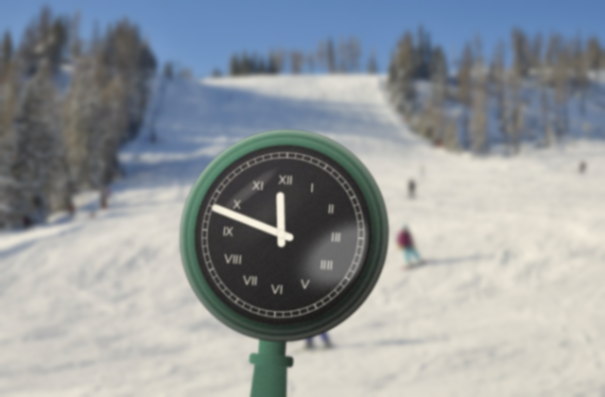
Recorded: h=11 m=48
